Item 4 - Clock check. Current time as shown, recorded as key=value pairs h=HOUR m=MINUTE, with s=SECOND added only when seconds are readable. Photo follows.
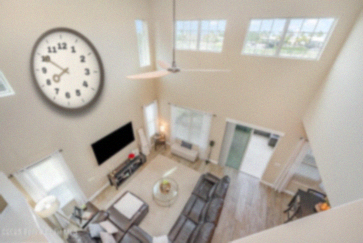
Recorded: h=7 m=50
